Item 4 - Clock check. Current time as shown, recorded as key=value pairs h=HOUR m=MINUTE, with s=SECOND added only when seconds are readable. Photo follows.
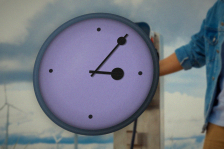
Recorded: h=3 m=6
